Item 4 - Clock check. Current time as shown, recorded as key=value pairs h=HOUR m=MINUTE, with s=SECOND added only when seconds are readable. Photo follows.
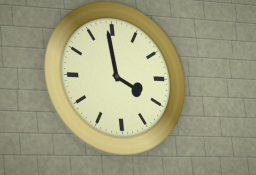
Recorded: h=3 m=59
